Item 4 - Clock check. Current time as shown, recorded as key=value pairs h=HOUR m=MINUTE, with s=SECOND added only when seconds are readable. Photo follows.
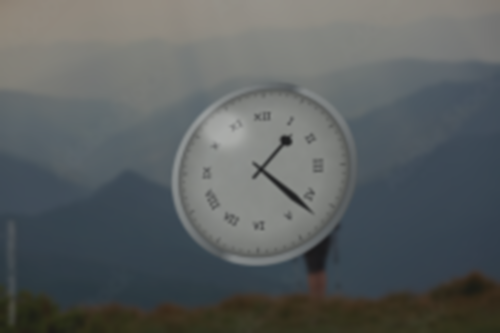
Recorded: h=1 m=22
